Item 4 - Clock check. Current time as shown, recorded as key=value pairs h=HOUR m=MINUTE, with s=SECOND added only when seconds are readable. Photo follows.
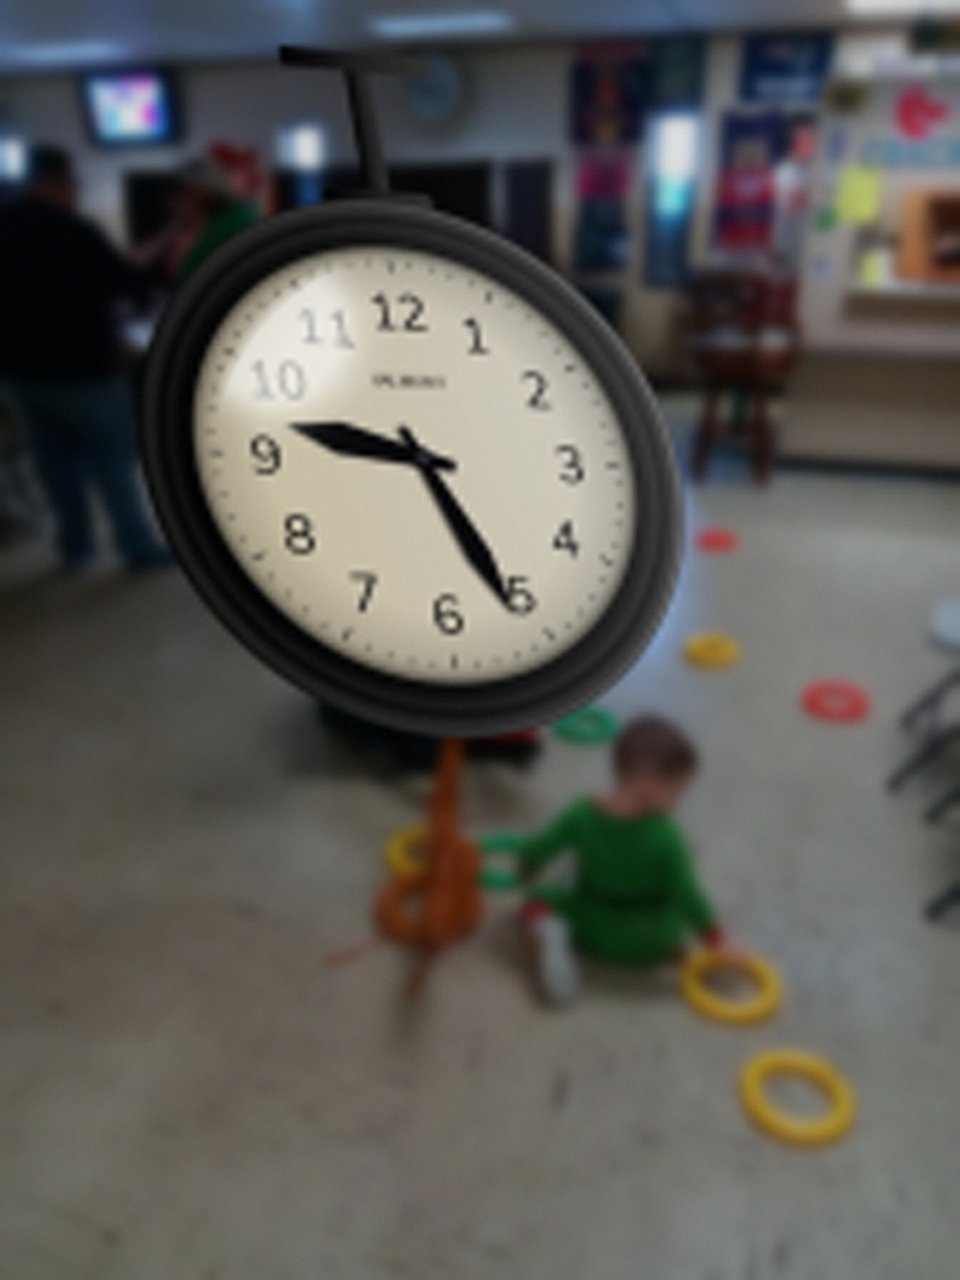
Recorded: h=9 m=26
